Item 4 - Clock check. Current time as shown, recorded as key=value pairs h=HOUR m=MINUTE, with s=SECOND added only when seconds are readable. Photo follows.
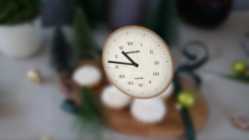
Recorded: h=10 m=47
